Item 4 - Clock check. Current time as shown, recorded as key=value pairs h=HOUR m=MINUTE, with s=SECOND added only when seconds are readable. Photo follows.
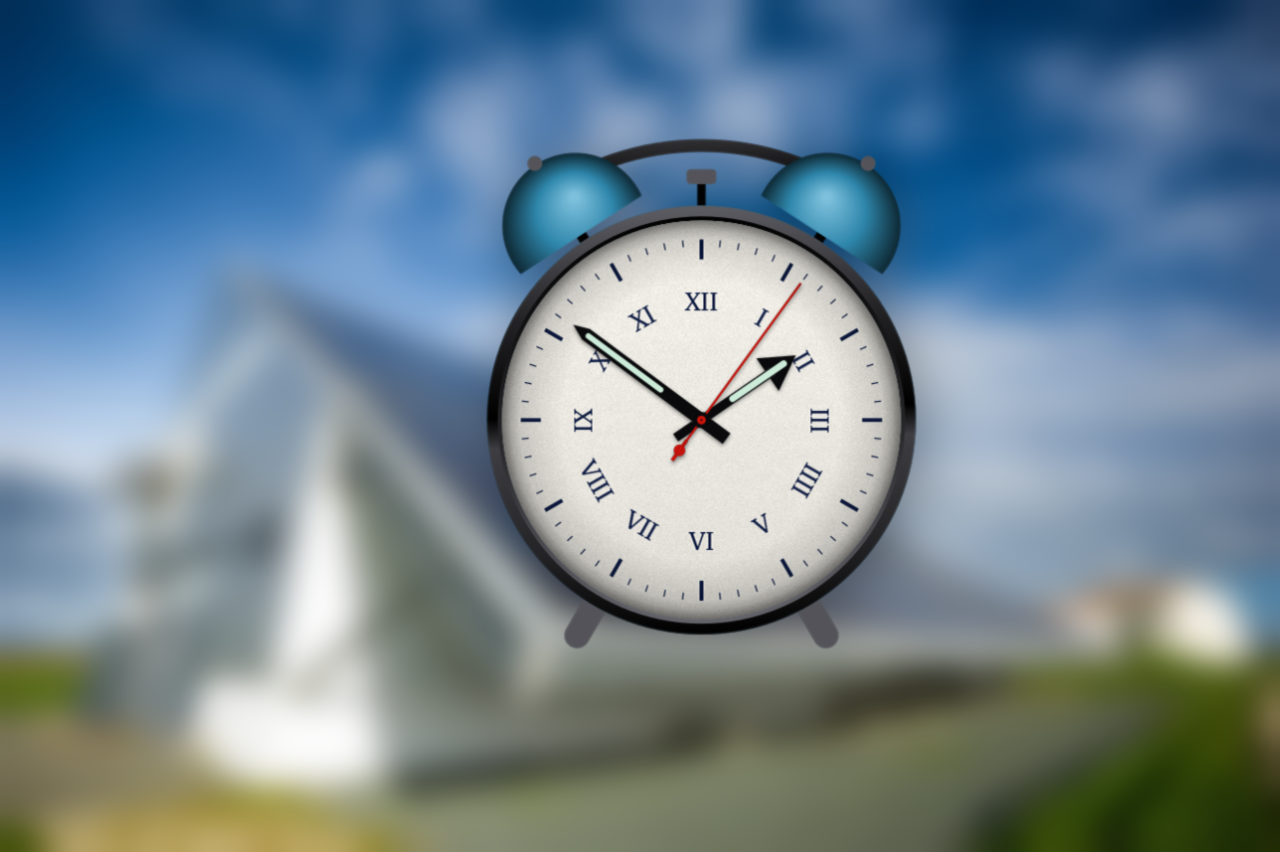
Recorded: h=1 m=51 s=6
